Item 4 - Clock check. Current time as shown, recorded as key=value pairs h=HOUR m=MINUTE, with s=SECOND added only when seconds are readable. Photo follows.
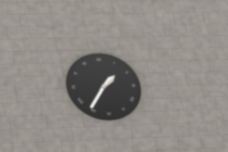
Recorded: h=1 m=36
